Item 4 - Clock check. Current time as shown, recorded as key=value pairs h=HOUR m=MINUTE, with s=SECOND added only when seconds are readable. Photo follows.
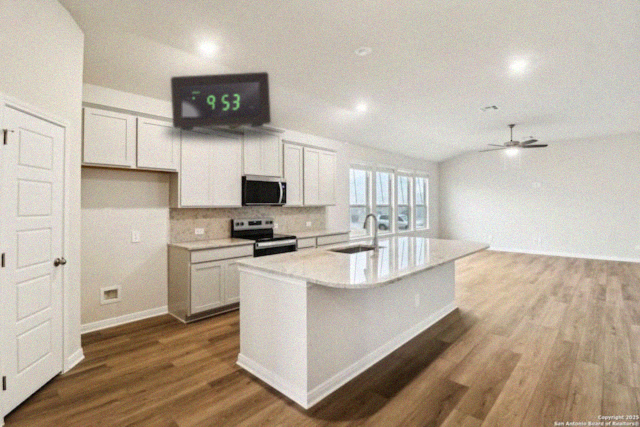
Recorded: h=9 m=53
